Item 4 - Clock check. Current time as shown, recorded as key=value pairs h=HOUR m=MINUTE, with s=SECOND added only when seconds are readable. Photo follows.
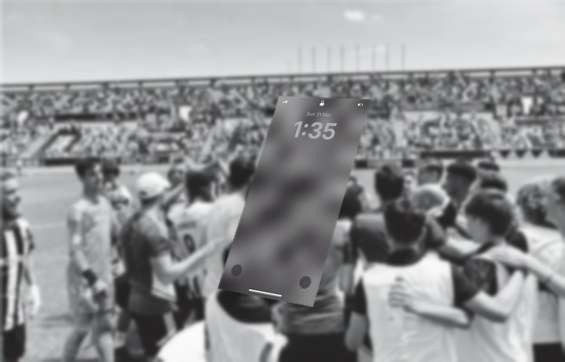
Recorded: h=1 m=35
